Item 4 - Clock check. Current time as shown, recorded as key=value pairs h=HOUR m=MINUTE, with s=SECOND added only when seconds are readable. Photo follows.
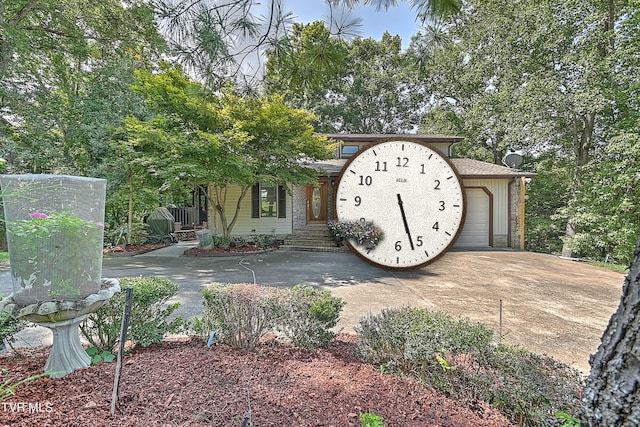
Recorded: h=5 m=27
